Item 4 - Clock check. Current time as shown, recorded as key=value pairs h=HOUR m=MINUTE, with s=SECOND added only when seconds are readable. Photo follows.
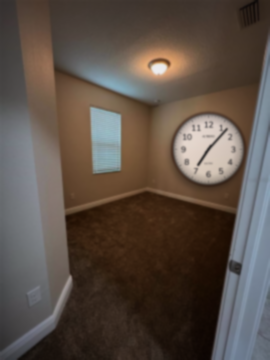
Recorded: h=7 m=7
